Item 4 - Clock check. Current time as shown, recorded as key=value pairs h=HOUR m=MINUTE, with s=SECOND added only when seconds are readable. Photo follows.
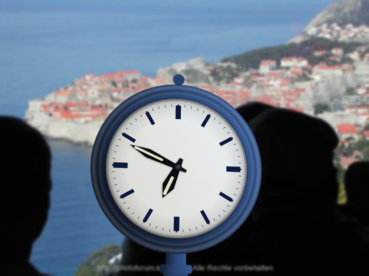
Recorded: h=6 m=49
